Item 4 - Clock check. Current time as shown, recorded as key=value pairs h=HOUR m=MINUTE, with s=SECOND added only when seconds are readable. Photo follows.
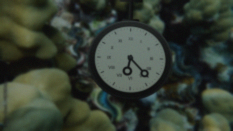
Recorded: h=6 m=23
